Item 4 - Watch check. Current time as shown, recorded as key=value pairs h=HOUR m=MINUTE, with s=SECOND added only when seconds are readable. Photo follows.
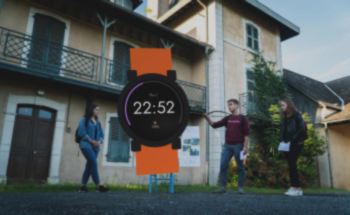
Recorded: h=22 m=52
